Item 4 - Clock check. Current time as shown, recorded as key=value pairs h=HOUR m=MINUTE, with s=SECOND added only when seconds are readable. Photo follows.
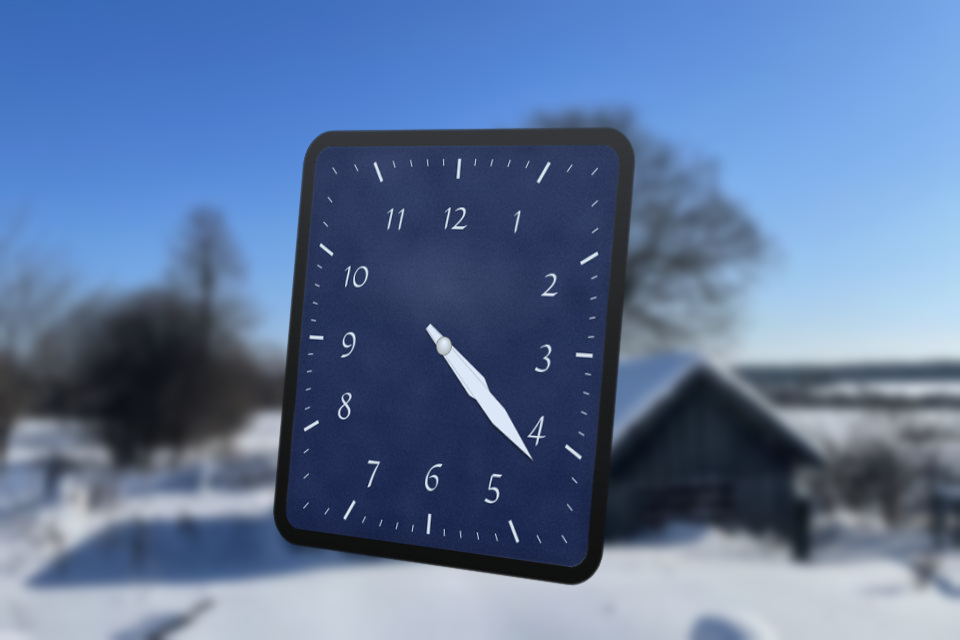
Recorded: h=4 m=22
